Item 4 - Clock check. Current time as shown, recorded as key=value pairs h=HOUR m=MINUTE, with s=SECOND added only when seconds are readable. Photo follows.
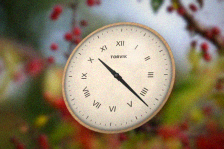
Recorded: h=10 m=22
